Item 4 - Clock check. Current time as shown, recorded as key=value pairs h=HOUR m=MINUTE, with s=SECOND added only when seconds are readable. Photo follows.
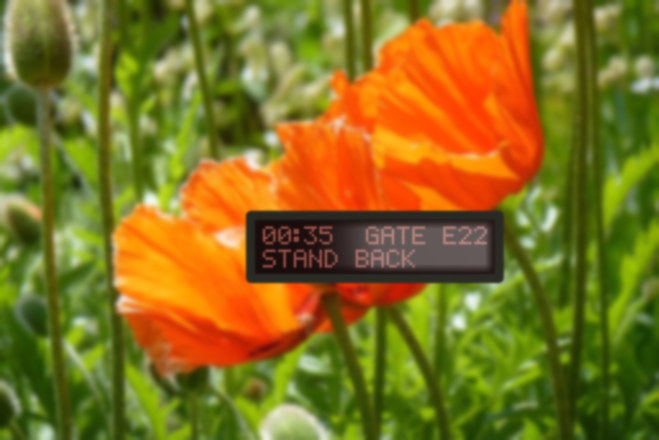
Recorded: h=0 m=35
